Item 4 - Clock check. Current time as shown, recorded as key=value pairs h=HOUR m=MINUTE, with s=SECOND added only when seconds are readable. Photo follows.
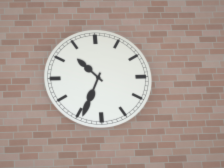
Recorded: h=10 m=34
